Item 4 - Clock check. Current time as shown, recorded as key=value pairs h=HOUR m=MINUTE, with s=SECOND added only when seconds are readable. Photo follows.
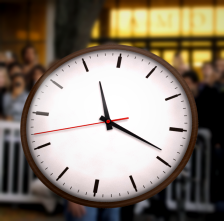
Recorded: h=11 m=18 s=42
